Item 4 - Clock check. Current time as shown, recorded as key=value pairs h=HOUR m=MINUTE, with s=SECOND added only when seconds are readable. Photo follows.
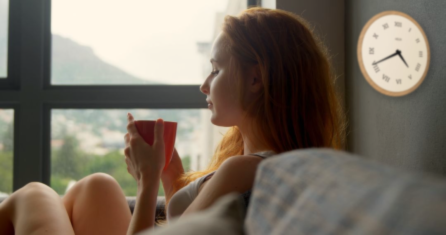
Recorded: h=4 m=41
